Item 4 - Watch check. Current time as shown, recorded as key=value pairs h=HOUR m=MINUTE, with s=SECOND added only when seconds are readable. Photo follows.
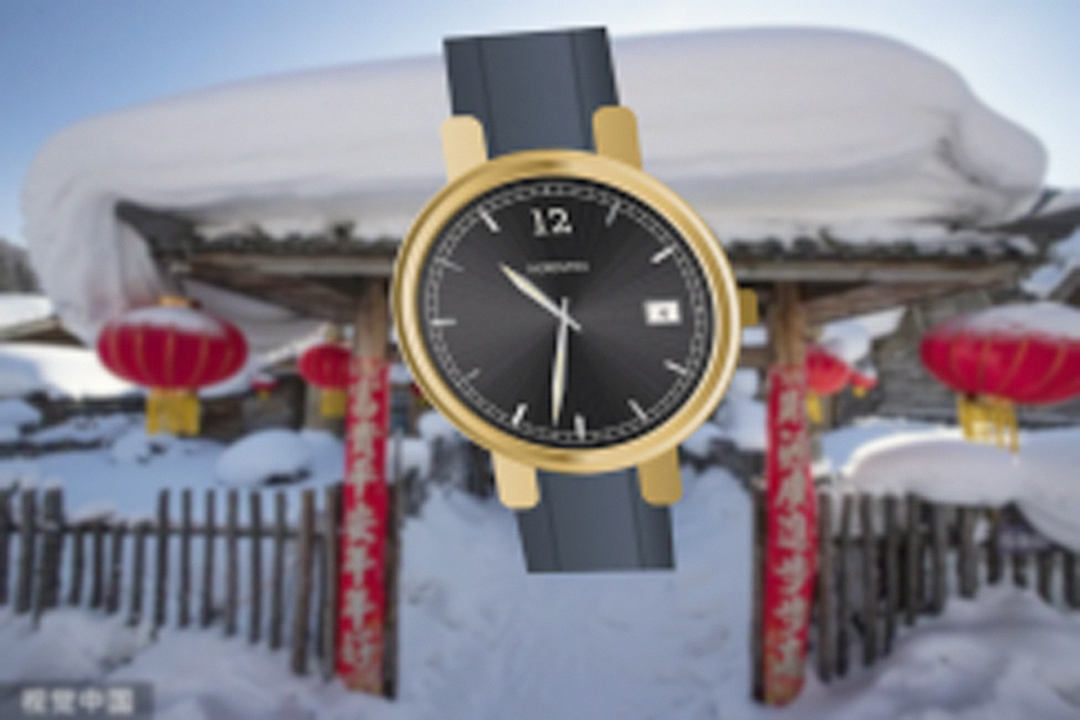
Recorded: h=10 m=32
